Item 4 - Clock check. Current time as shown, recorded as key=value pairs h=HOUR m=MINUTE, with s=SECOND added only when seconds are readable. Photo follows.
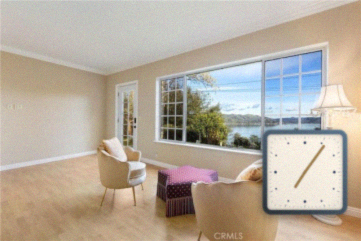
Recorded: h=7 m=6
